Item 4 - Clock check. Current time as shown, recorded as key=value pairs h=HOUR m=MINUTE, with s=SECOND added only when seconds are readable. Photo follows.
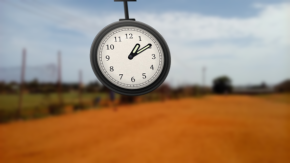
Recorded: h=1 m=10
